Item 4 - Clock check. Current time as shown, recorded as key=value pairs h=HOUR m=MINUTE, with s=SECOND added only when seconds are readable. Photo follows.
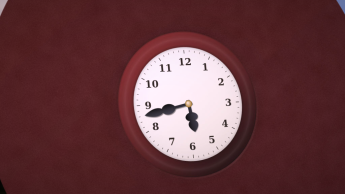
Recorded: h=5 m=43
